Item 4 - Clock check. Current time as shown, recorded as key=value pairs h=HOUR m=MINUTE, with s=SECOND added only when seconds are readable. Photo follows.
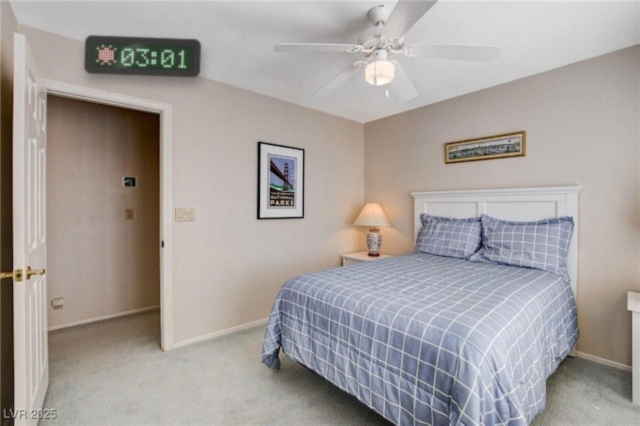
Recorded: h=3 m=1
